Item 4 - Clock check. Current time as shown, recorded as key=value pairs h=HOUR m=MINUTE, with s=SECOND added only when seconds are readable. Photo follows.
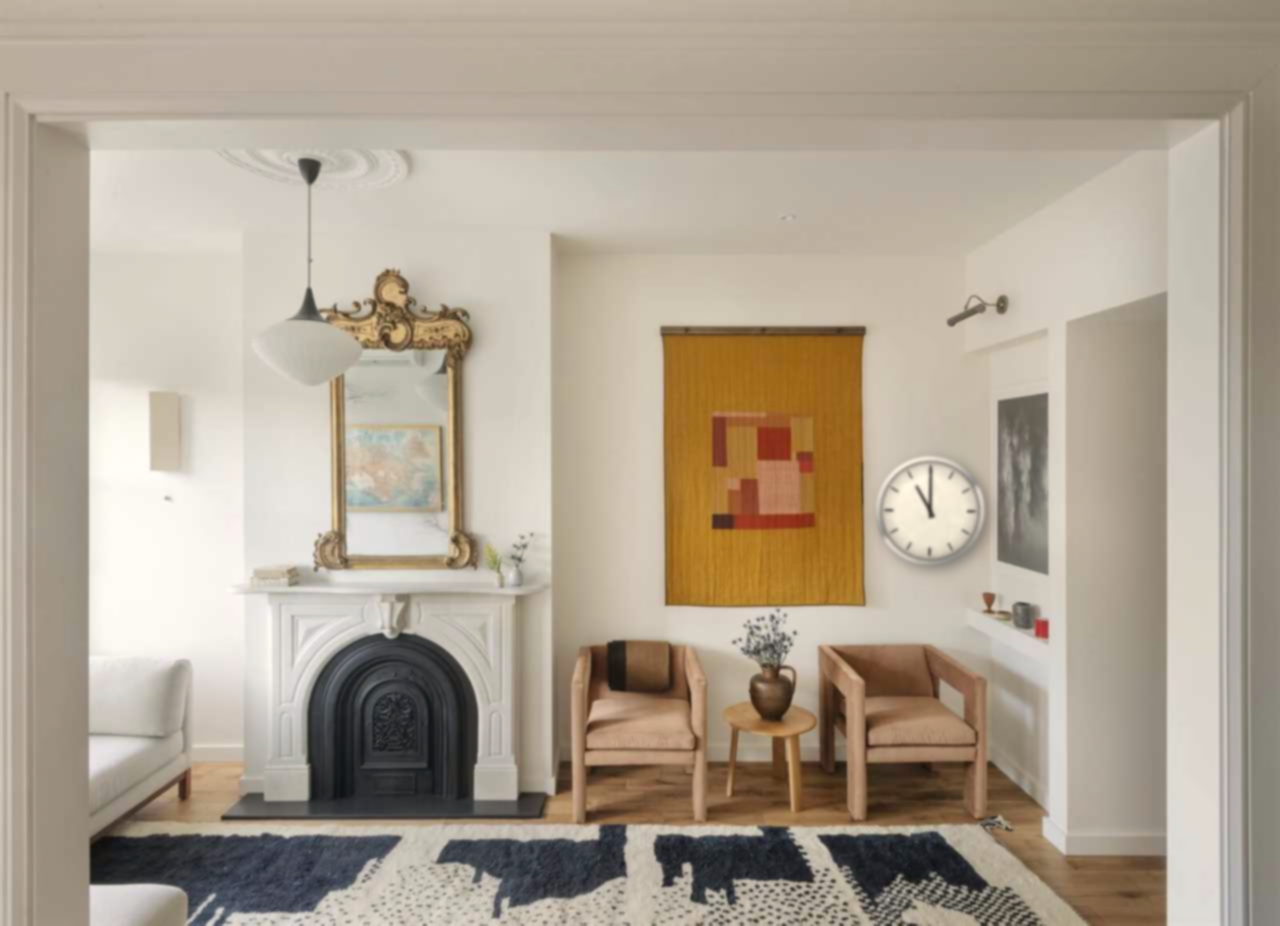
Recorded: h=11 m=0
